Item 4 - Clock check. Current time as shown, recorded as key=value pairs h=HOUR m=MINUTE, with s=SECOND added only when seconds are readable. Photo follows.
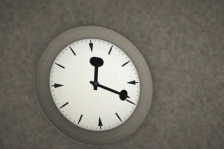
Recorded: h=12 m=19
